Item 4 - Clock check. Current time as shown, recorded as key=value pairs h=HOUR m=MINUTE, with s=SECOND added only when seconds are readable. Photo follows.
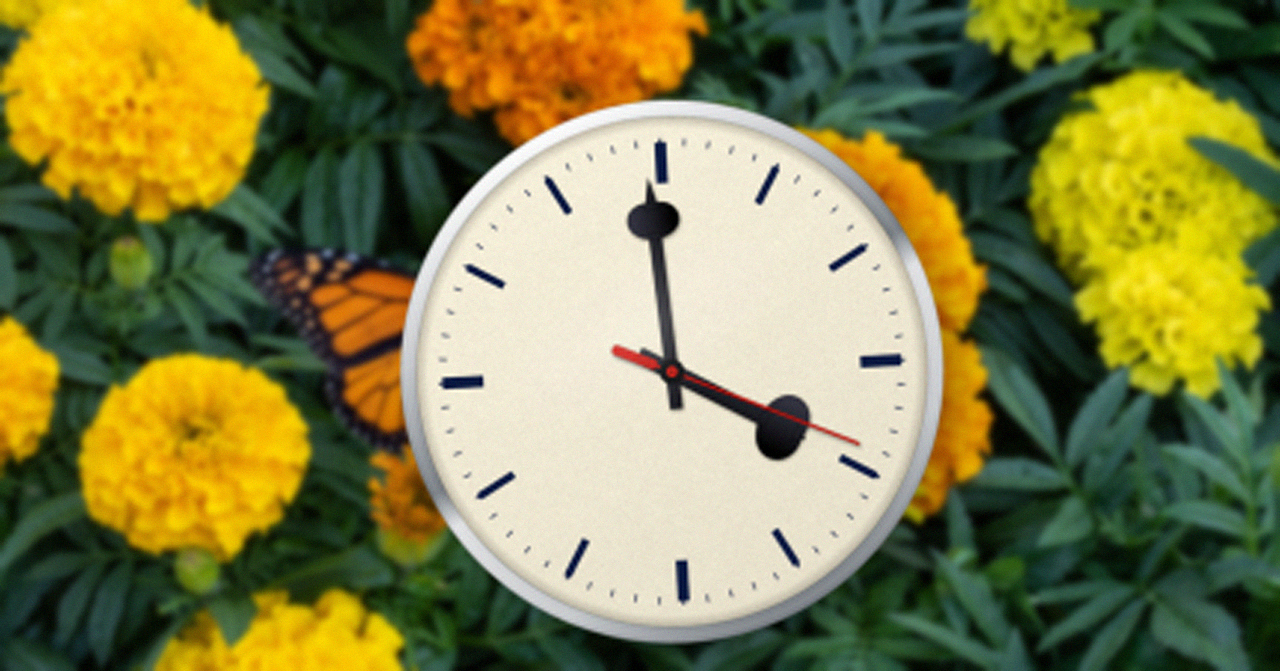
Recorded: h=3 m=59 s=19
